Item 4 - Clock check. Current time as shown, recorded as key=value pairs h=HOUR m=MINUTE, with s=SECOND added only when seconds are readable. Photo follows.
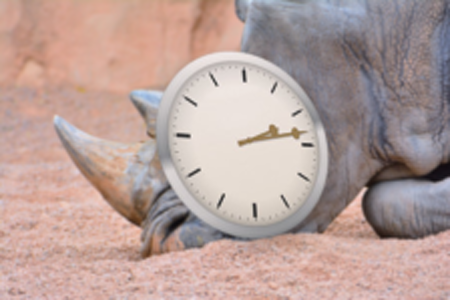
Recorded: h=2 m=13
